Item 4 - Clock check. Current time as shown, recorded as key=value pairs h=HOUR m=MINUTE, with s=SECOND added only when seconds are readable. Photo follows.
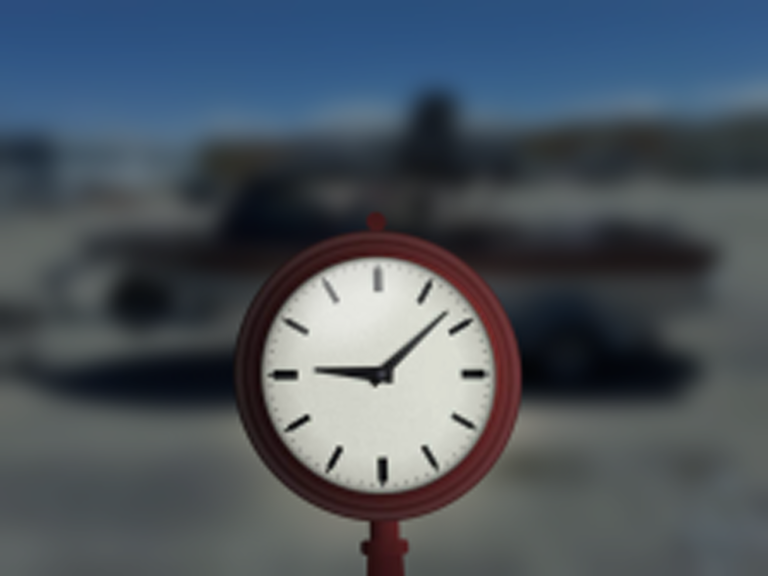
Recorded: h=9 m=8
